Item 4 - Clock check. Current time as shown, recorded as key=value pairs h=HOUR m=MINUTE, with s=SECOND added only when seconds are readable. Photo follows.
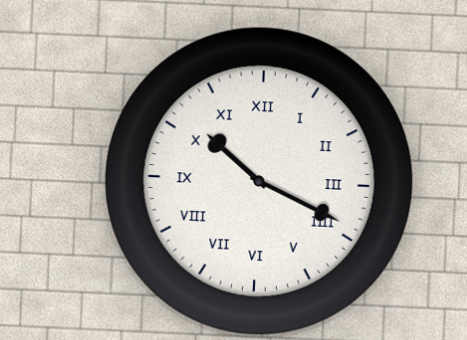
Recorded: h=10 m=19
